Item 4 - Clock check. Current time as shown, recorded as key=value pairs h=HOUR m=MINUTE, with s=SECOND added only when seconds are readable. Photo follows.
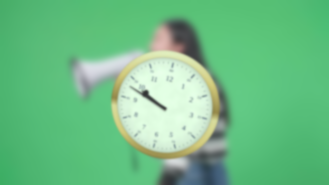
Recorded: h=9 m=48
